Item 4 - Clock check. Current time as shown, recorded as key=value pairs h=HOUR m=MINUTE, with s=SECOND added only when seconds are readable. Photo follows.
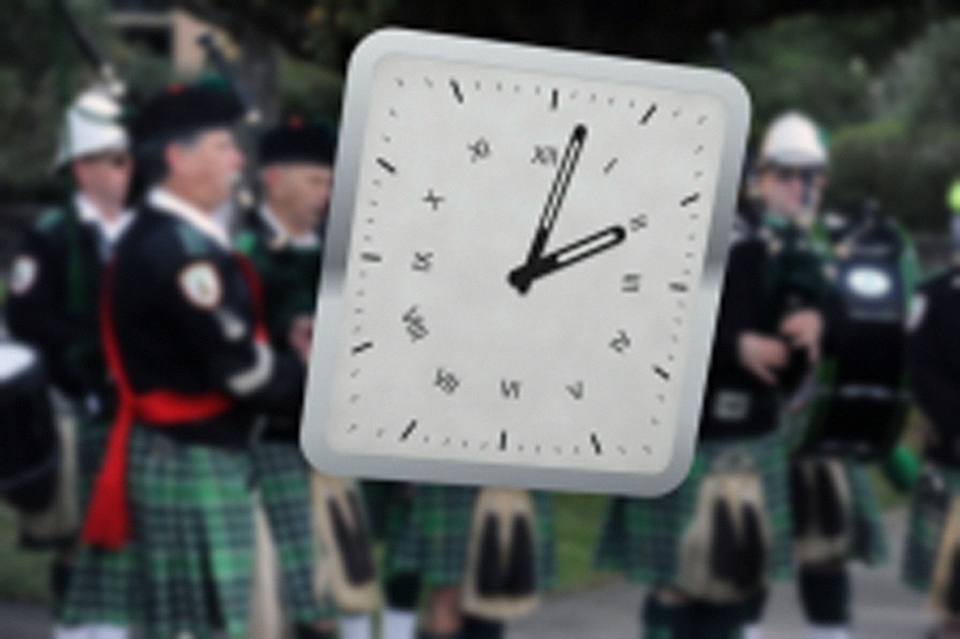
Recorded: h=2 m=2
